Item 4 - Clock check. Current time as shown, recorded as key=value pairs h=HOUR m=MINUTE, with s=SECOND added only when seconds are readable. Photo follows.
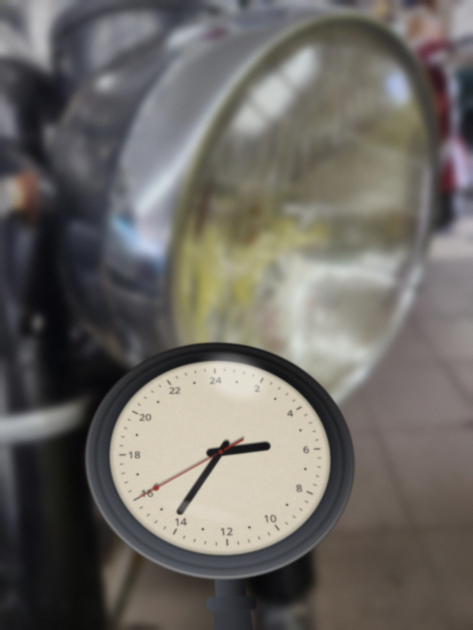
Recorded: h=5 m=35 s=40
